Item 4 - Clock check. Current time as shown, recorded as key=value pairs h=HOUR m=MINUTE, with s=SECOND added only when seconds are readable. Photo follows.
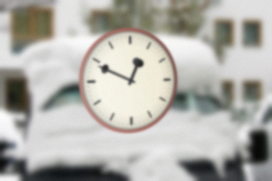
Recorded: h=12 m=49
